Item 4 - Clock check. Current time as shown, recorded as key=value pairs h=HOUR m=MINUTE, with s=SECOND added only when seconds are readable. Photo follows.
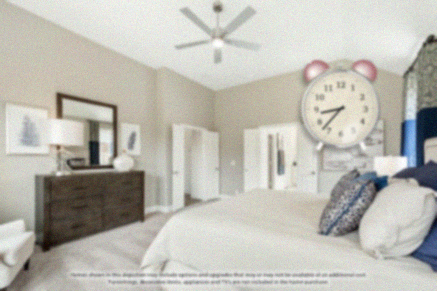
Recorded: h=8 m=37
